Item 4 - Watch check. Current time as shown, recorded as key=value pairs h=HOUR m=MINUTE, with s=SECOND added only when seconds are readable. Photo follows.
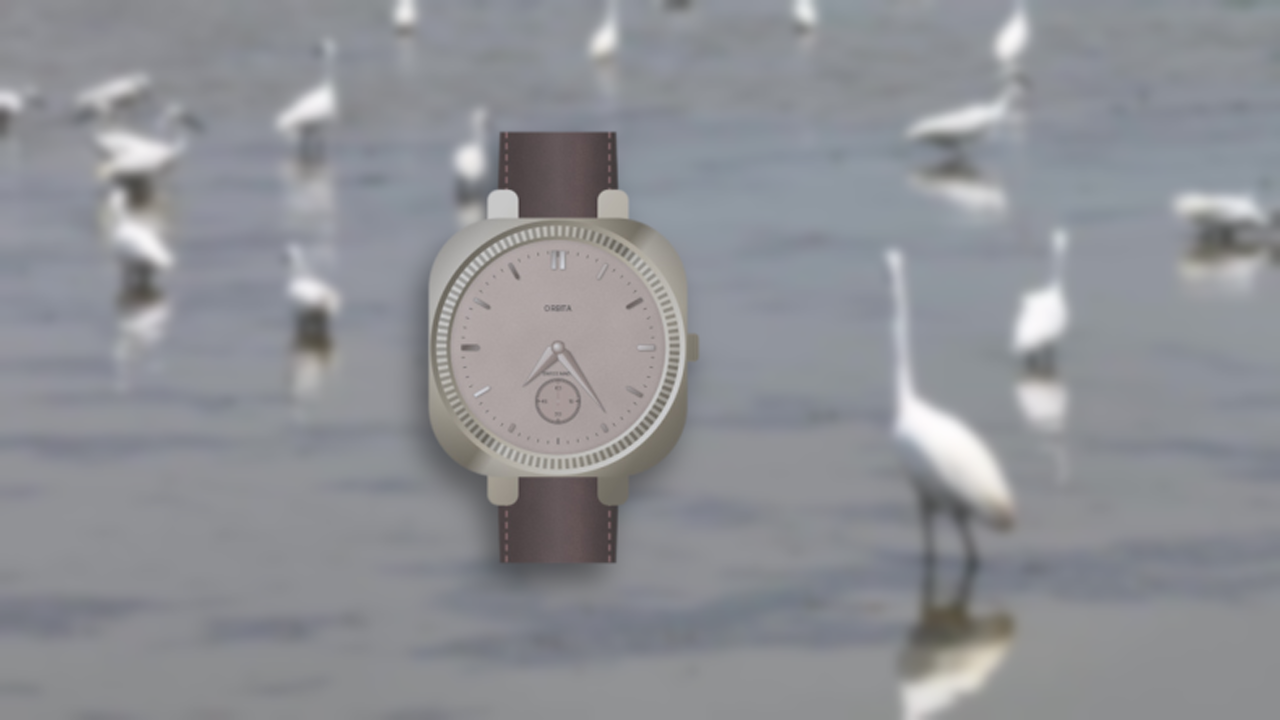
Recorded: h=7 m=24
